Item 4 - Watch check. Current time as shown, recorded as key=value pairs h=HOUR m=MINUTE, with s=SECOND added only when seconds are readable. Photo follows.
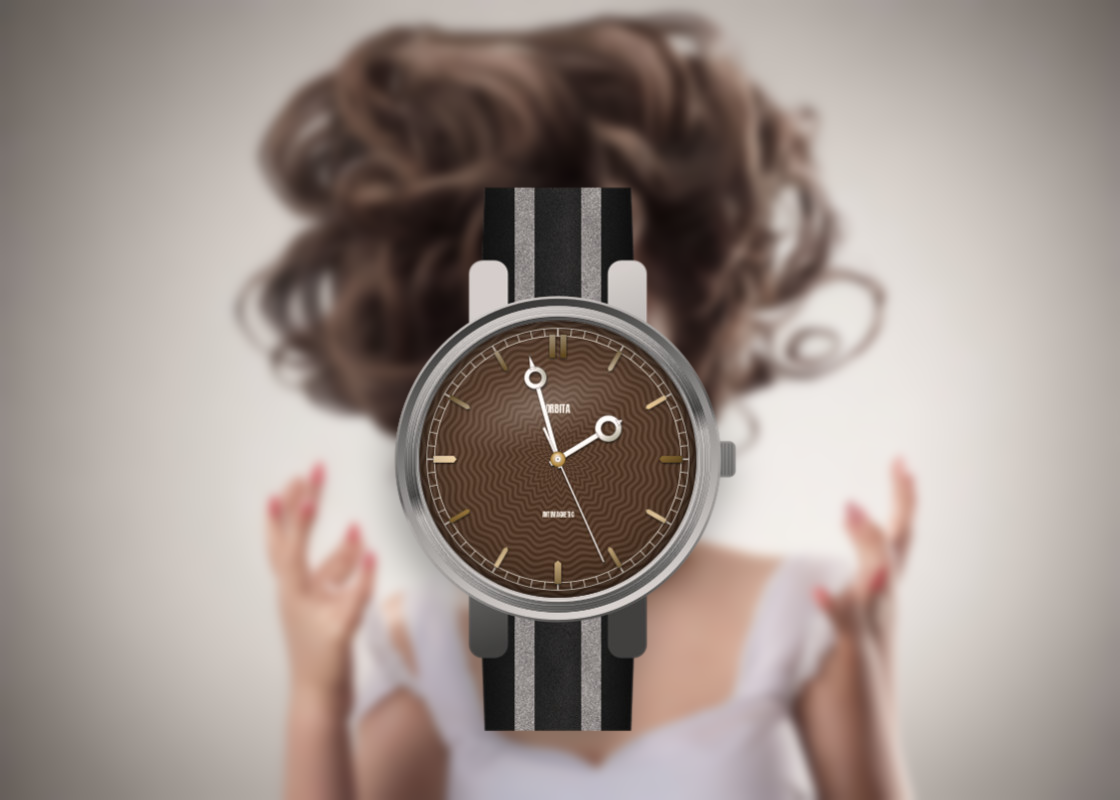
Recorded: h=1 m=57 s=26
